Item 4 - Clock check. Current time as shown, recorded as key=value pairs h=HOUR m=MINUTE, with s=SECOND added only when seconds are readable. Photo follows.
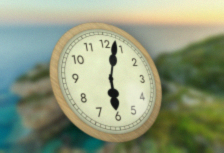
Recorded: h=6 m=3
